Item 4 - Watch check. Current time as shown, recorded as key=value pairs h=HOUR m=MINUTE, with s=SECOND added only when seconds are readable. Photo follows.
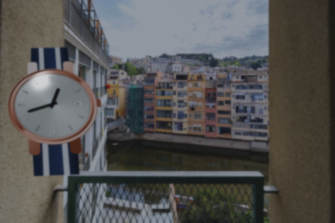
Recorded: h=12 m=42
